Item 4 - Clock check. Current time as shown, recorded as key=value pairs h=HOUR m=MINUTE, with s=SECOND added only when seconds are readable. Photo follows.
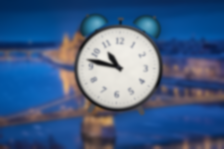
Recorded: h=10 m=47
